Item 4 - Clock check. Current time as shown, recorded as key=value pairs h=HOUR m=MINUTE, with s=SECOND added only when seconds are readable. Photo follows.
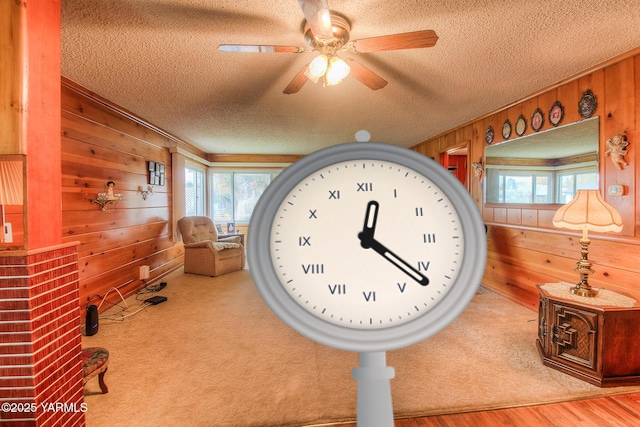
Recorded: h=12 m=22
